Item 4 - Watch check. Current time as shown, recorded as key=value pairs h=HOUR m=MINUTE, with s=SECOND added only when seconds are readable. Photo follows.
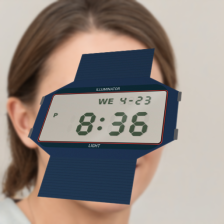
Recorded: h=8 m=36
